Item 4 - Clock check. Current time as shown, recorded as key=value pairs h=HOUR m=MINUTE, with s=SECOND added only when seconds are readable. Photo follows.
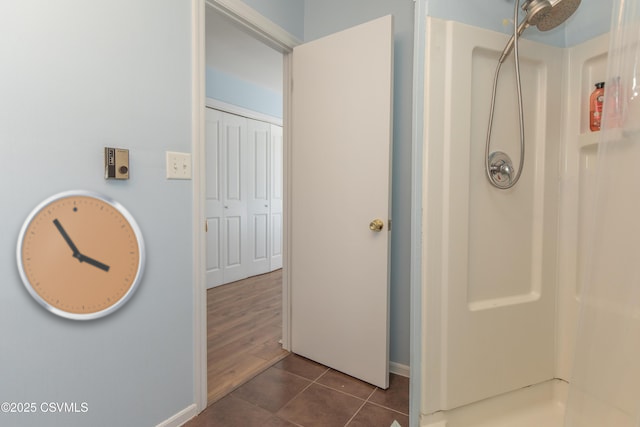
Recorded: h=3 m=55
